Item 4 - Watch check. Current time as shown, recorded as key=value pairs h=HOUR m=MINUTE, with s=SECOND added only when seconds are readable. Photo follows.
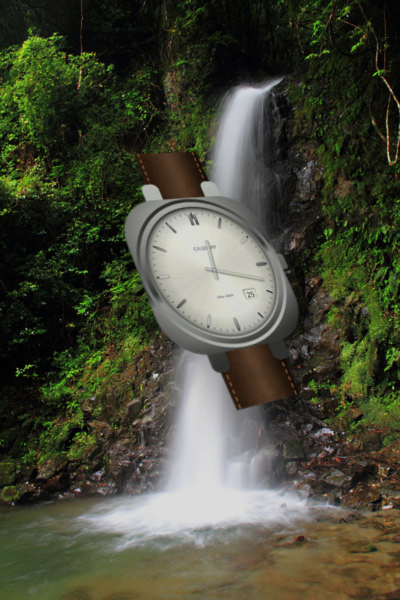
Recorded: h=12 m=18
